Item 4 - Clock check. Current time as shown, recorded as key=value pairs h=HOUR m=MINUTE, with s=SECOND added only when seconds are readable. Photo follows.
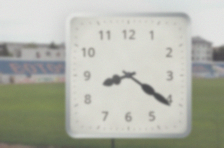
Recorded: h=8 m=21
